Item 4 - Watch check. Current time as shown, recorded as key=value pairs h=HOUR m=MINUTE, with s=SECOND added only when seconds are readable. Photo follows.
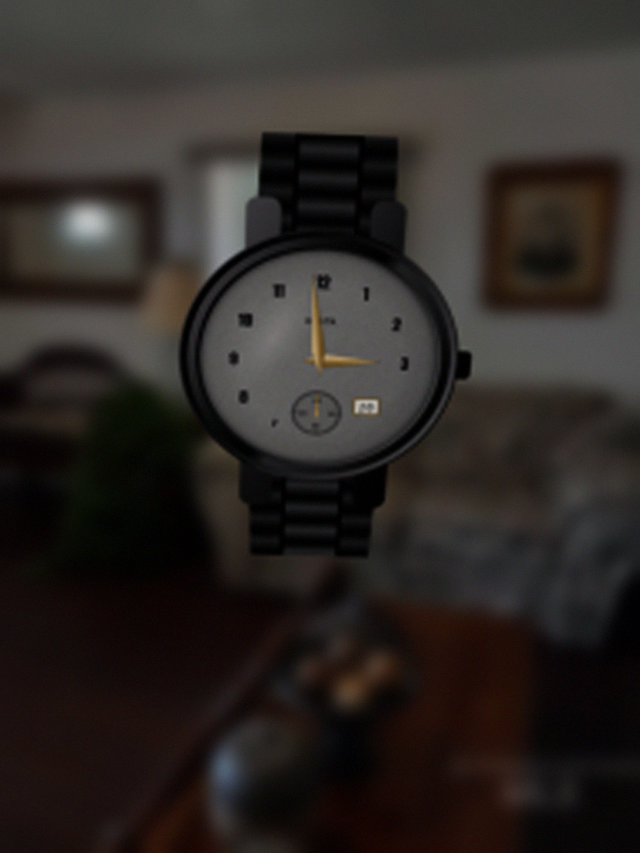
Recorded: h=2 m=59
